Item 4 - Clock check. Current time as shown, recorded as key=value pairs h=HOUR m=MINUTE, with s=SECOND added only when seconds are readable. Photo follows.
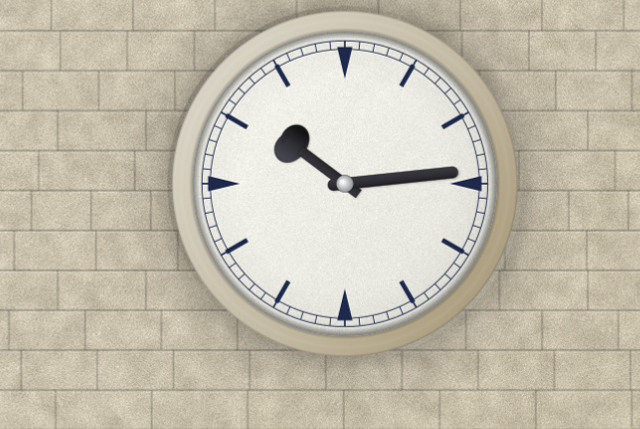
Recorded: h=10 m=14
